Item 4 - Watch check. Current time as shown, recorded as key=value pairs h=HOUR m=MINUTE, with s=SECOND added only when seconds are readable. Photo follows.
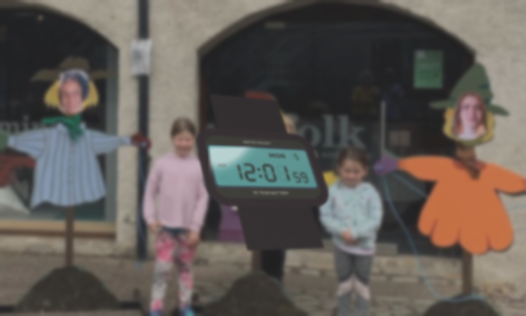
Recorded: h=12 m=1
